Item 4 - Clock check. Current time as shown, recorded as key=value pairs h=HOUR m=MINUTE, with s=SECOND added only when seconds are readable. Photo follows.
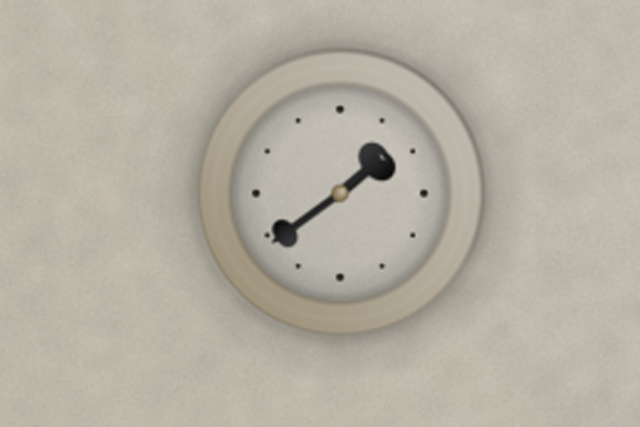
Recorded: h=1 m=39
